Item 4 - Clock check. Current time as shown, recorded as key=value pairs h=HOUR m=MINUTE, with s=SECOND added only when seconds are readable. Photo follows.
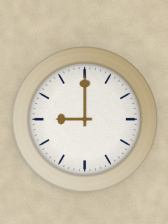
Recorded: h=9 m=0
